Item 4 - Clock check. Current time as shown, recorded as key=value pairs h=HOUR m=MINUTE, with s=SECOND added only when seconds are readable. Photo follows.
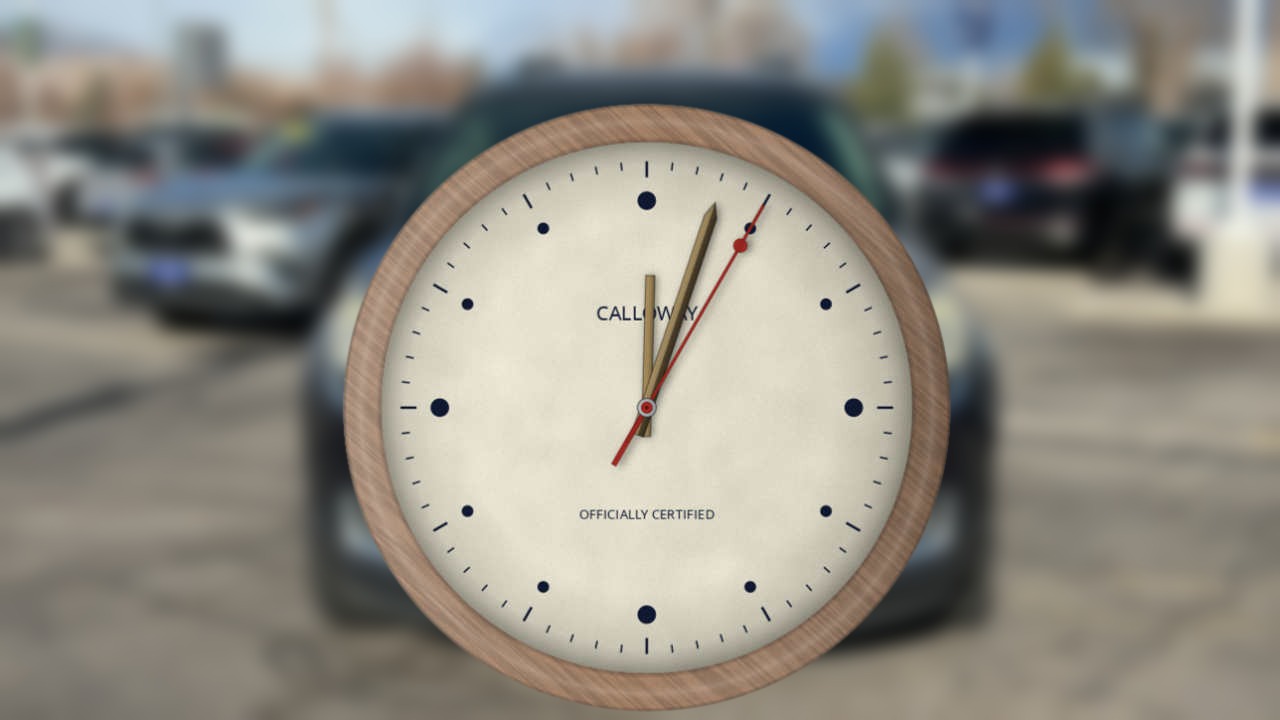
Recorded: h=12 m=3 s=5
